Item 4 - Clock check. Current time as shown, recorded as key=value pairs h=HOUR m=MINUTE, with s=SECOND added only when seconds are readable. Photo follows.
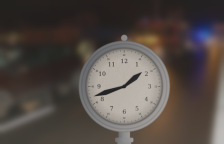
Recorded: h=1 m=42
